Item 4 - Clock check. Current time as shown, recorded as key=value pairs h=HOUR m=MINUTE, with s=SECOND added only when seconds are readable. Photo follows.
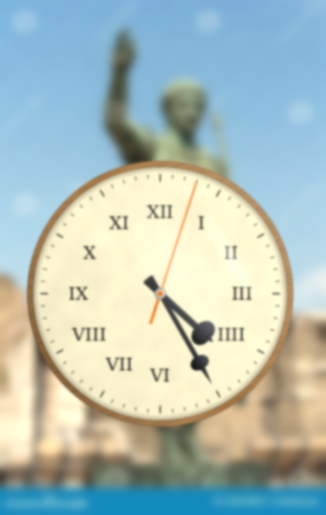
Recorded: h=4 m=25 s=3
